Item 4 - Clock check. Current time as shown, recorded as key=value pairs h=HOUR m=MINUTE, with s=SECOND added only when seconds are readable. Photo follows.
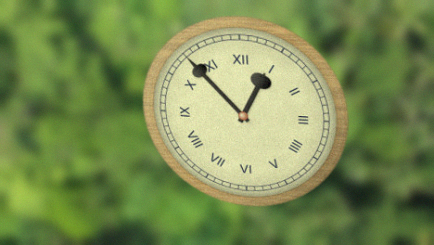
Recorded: h=12 m=53
